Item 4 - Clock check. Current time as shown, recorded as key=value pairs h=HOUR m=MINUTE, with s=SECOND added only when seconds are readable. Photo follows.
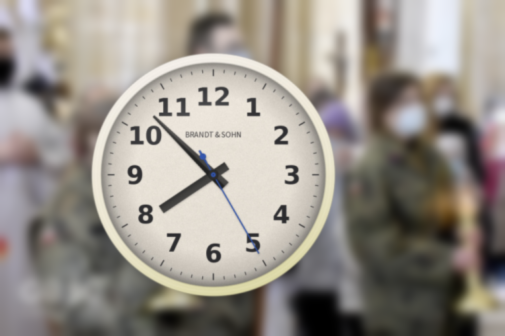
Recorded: h=7 m=52 s=25
